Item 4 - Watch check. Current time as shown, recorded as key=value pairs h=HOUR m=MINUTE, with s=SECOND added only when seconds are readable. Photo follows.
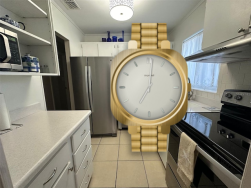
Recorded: h=7 m=1
